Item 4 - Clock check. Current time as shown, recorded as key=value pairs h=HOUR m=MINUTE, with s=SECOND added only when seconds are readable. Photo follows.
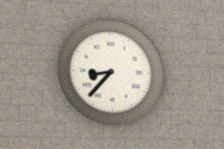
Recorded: h=8 m=37
